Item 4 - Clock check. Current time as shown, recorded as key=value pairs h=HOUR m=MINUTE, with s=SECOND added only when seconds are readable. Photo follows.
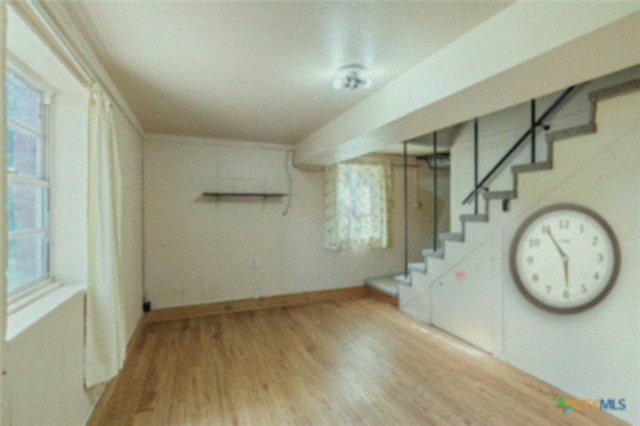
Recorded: h=5 m=55
